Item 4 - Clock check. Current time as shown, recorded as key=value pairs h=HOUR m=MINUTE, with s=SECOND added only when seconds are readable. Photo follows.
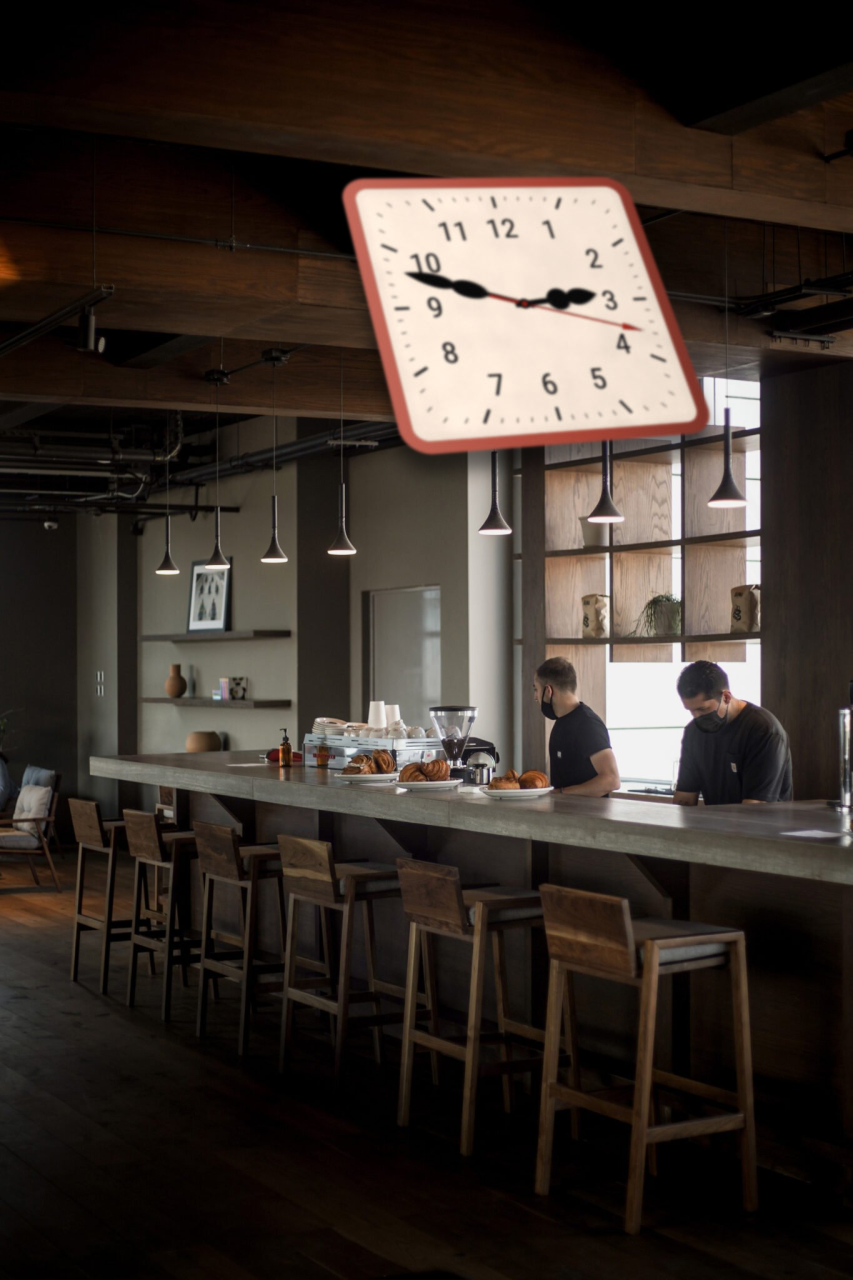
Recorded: h=2 m=48 s=18
